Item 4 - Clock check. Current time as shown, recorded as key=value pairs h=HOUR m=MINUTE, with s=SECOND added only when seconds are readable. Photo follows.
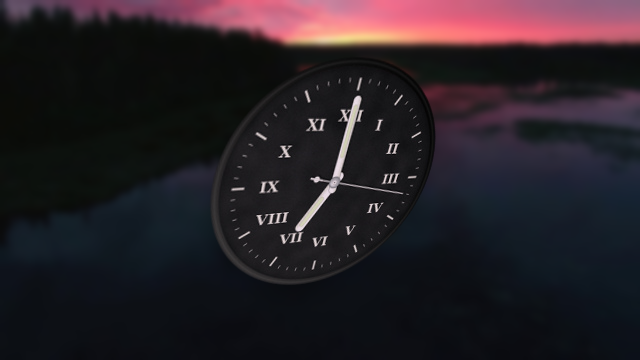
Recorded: h=7 m=0 s=17
